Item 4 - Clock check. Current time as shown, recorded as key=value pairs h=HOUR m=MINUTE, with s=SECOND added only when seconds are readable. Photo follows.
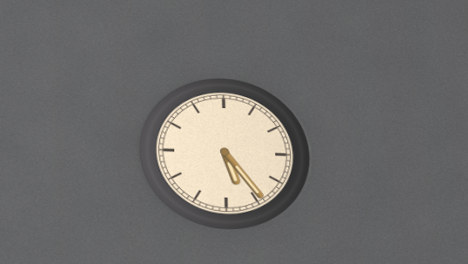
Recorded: h=5 m=24
